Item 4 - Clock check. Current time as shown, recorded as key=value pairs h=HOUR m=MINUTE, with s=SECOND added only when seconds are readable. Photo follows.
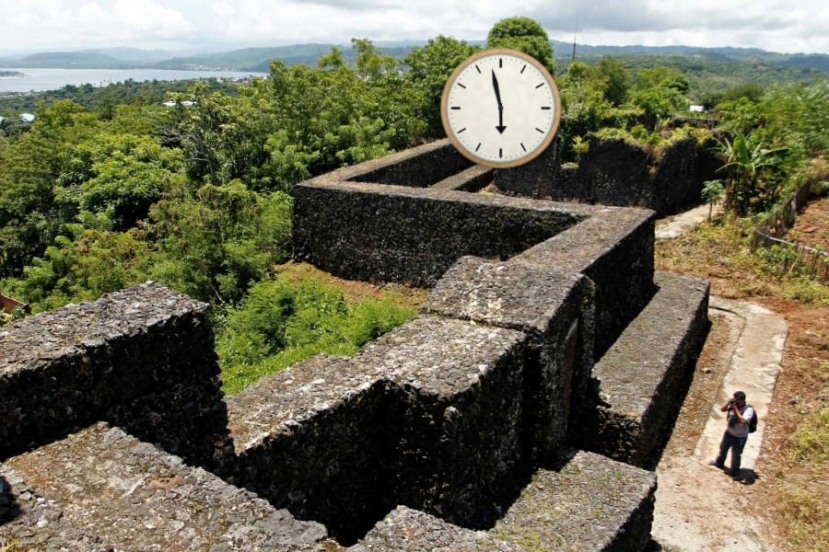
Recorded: h=5 m=58
